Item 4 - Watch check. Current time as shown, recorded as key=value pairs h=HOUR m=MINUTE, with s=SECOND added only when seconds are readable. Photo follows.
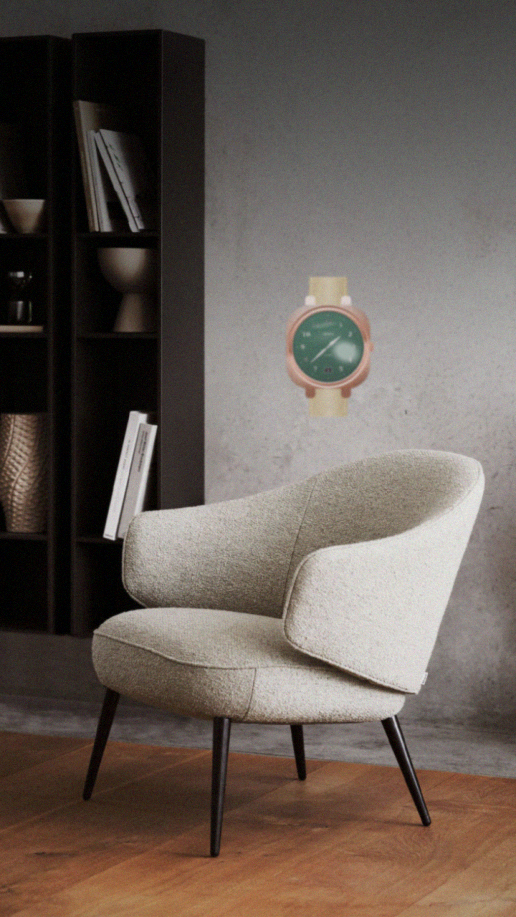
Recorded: h=1 m=38
